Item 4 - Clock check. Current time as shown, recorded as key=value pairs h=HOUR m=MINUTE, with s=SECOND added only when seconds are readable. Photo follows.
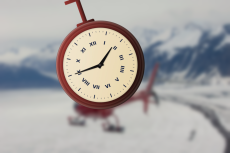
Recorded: h=1 m=45
